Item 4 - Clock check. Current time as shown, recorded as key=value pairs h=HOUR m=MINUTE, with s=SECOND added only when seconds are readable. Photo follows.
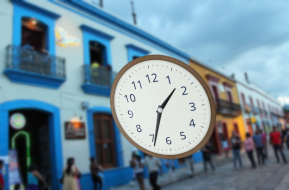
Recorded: h=1 m=34
